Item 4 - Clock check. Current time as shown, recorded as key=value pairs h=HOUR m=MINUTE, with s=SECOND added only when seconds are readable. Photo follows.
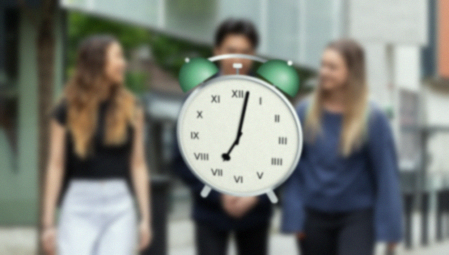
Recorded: h=7 m=2
